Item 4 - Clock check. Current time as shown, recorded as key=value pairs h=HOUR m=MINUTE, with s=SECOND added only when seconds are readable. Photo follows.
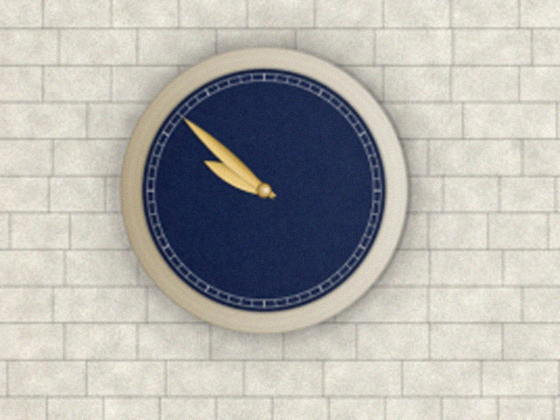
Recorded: h=9 m=52
